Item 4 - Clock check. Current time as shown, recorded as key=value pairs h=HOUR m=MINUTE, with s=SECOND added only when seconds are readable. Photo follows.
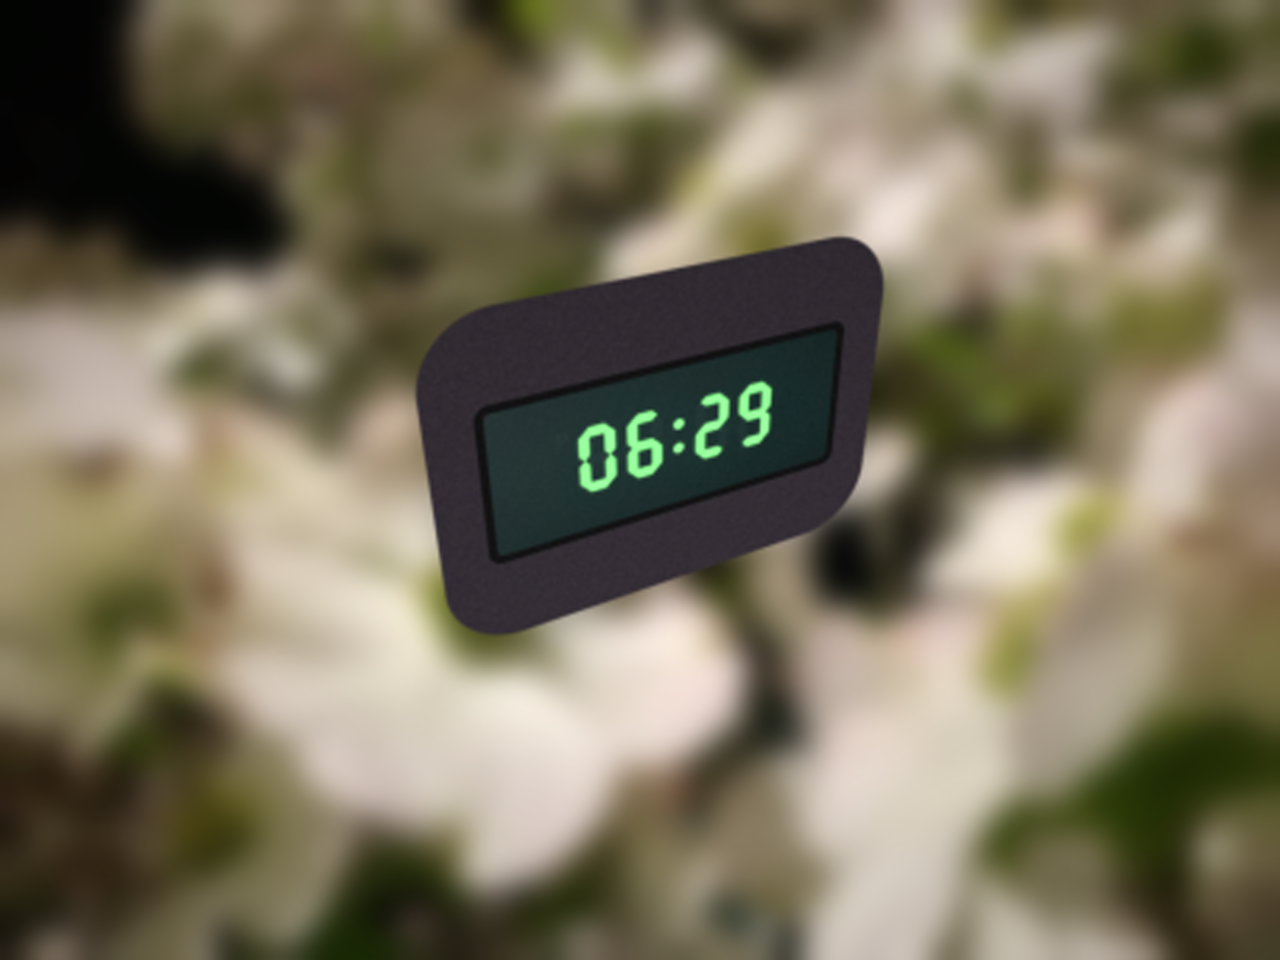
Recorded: h=6 m=29
